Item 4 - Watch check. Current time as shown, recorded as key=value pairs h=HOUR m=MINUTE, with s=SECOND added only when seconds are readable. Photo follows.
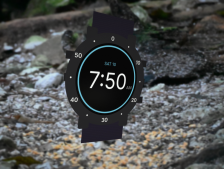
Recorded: h=7 m=50
